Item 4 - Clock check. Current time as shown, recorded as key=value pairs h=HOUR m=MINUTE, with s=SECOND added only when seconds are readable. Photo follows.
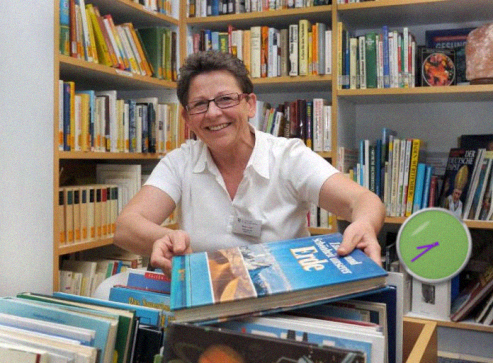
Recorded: h=8 m=39
